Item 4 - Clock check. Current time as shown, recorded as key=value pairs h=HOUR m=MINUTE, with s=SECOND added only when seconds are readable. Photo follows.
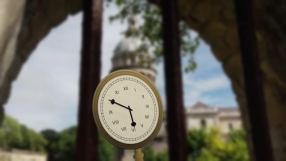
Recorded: h=5 m=50
